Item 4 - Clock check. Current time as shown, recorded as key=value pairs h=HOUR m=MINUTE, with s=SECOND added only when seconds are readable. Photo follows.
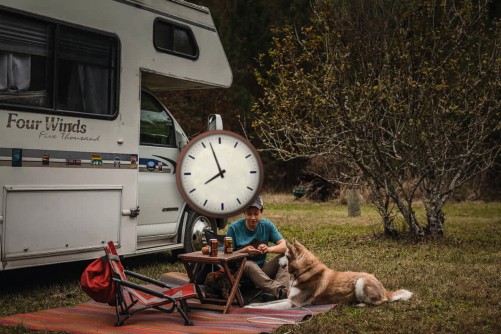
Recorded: h=7 m=57
